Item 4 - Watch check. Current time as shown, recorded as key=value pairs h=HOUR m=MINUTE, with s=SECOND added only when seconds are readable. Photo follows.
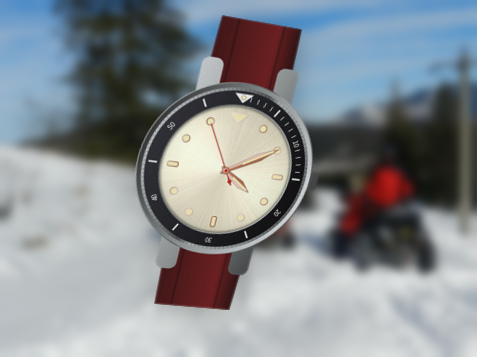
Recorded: h=4 m=9 s=55
